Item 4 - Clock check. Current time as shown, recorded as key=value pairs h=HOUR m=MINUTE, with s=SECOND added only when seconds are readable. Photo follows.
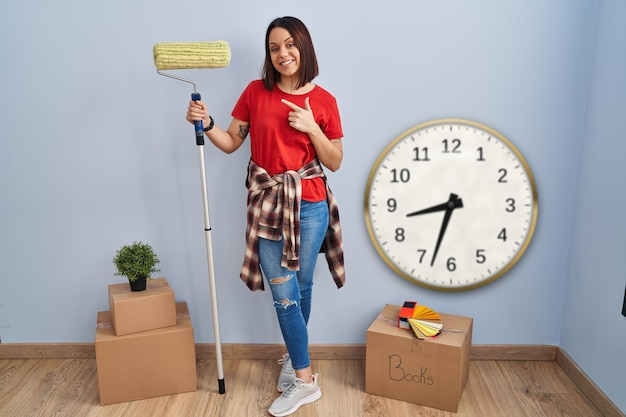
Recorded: h=8 m=33
